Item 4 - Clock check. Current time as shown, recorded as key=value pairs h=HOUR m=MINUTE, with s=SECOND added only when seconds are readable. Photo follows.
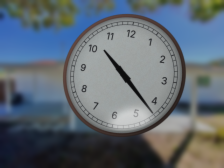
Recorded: h=10 m=22
